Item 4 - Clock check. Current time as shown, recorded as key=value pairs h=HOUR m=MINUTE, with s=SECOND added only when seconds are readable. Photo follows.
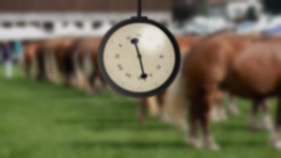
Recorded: h=11 m=28
